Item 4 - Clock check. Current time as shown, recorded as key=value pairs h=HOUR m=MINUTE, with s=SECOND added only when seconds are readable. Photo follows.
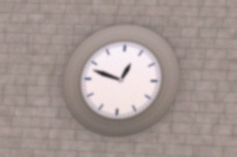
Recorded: h=12 m=48
